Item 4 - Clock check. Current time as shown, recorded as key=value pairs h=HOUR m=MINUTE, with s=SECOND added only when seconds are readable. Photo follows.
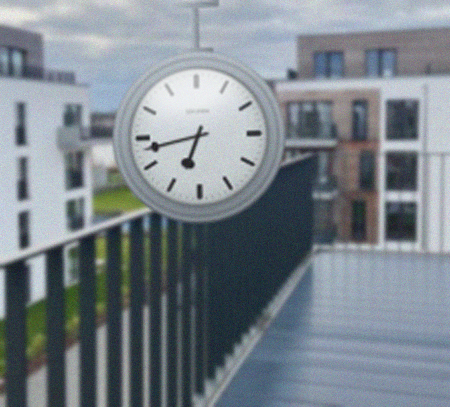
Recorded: h=6 m=43
